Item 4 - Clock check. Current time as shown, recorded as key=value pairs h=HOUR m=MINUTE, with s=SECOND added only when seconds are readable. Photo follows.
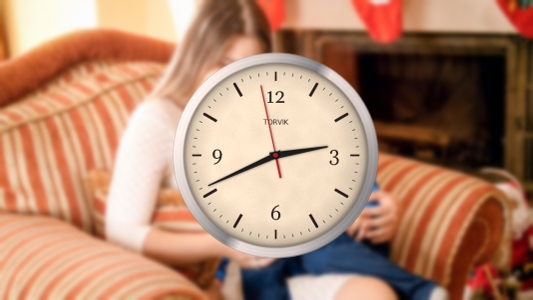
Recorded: h=2 m=40 s=58
